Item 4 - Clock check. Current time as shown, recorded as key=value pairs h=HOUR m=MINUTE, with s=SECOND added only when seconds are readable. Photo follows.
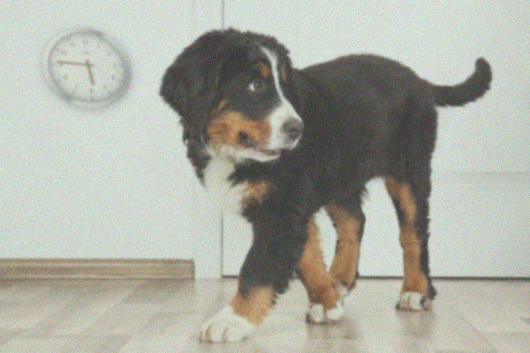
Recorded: h=5 m=46
